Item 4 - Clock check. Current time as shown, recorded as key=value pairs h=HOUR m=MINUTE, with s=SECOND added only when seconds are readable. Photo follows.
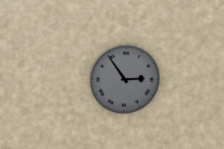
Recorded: h=2 m=54
